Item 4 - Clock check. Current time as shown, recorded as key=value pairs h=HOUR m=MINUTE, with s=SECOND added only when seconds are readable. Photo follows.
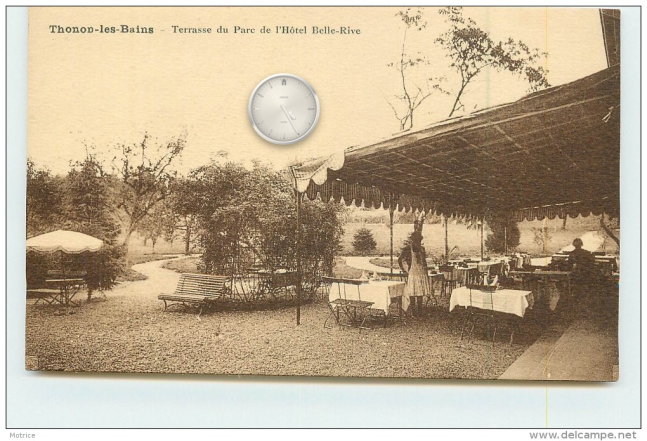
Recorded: h=4 m=25
